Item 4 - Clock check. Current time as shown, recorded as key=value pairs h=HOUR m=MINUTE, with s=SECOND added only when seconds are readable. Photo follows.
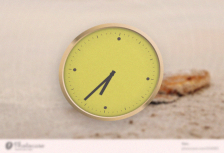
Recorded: h=6 m=36
